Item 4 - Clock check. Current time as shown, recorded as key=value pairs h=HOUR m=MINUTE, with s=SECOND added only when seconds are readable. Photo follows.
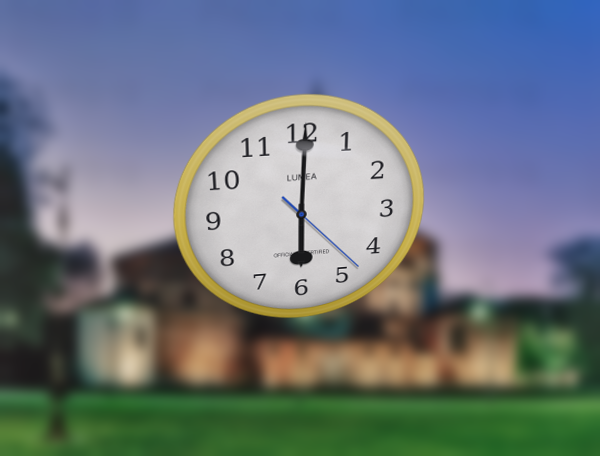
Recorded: h=6 m=0 s=23
